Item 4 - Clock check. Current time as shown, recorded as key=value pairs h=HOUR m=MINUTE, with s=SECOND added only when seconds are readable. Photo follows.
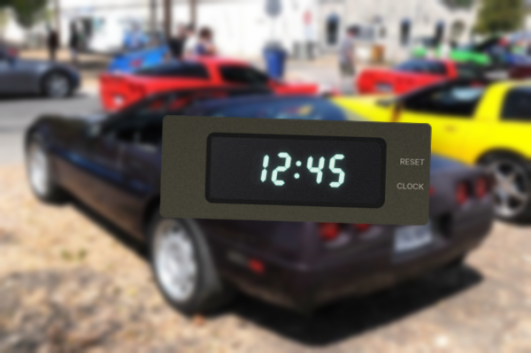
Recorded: h=12 m=45
